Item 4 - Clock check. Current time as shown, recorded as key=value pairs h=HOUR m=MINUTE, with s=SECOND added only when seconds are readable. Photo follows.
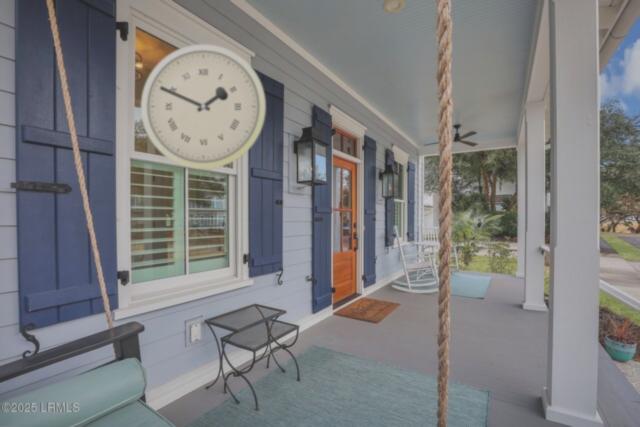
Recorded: h=1 m=49
